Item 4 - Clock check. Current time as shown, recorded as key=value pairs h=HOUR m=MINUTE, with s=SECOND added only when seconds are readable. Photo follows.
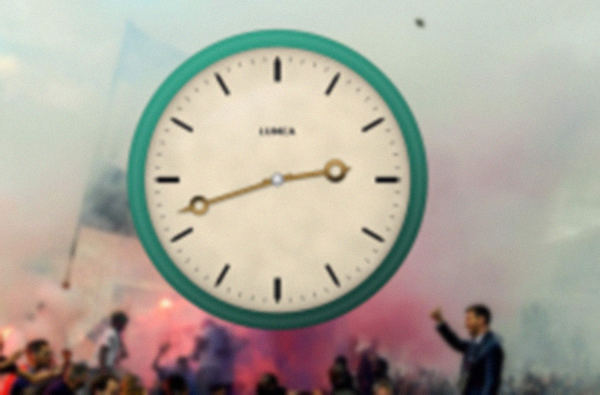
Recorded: h=2 m=42
